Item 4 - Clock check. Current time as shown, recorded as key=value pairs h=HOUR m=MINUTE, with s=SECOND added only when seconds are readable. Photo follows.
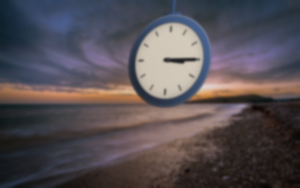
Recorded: h=3 m=15
